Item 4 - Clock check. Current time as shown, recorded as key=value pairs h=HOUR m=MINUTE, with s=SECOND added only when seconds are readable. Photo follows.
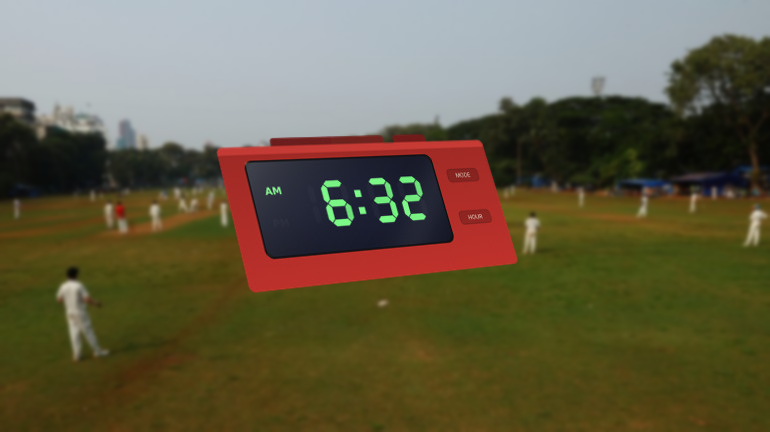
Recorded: h=6 m=32
